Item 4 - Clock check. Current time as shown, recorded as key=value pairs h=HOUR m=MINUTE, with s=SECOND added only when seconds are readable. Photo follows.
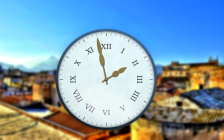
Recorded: h=1 m=58
